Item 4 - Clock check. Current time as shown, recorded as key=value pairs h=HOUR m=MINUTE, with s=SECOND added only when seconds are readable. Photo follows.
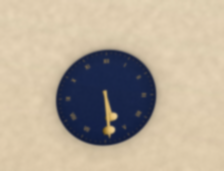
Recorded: h=5 m=29
